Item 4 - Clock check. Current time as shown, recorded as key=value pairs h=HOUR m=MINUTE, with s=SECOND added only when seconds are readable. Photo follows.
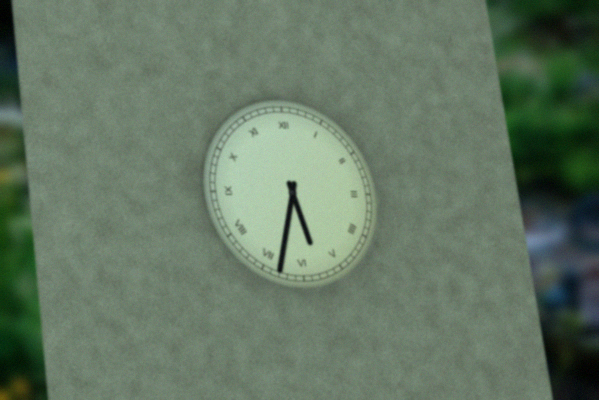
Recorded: h=5 m=33
